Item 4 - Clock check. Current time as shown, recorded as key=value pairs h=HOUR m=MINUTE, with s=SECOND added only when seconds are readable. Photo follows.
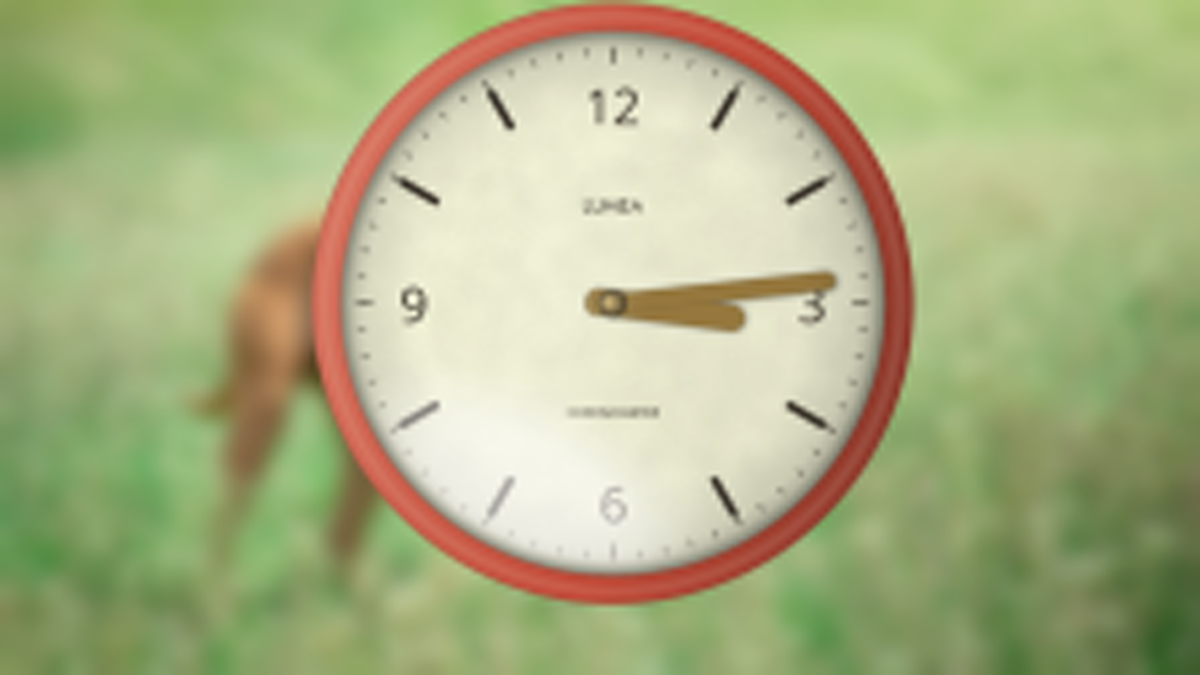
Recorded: h=3 m=14
